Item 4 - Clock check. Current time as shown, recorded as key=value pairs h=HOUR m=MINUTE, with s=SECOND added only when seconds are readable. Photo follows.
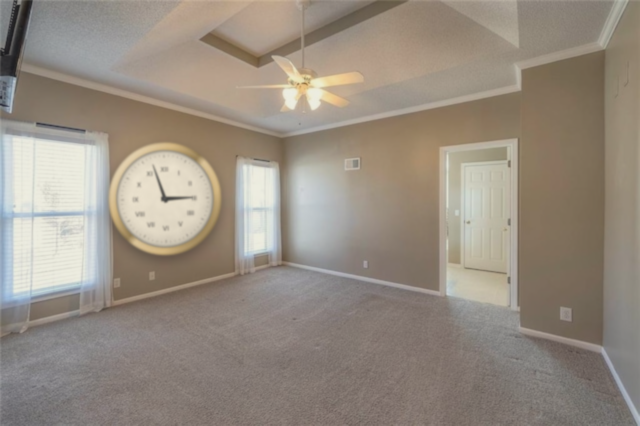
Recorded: h=2 m=57
